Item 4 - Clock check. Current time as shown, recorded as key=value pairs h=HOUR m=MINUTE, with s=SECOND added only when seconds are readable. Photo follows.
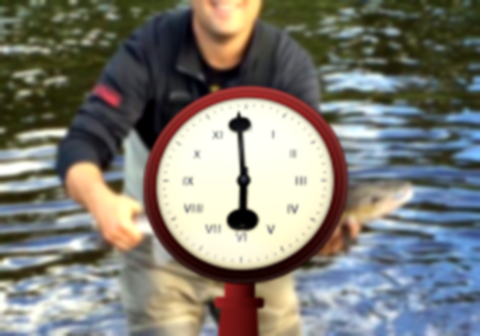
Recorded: h=5 m=59
